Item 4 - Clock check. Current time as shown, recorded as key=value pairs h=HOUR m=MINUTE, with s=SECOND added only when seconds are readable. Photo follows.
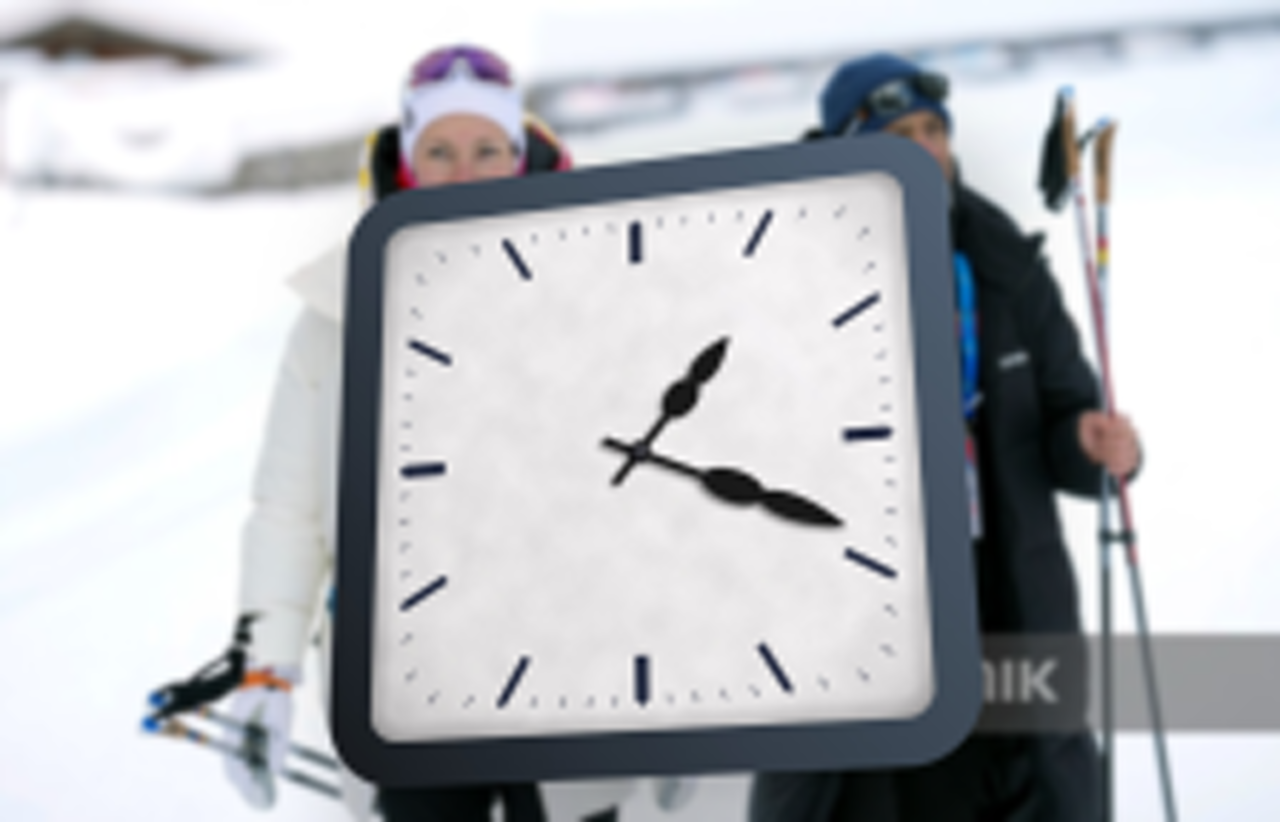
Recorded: h=1 m=19
